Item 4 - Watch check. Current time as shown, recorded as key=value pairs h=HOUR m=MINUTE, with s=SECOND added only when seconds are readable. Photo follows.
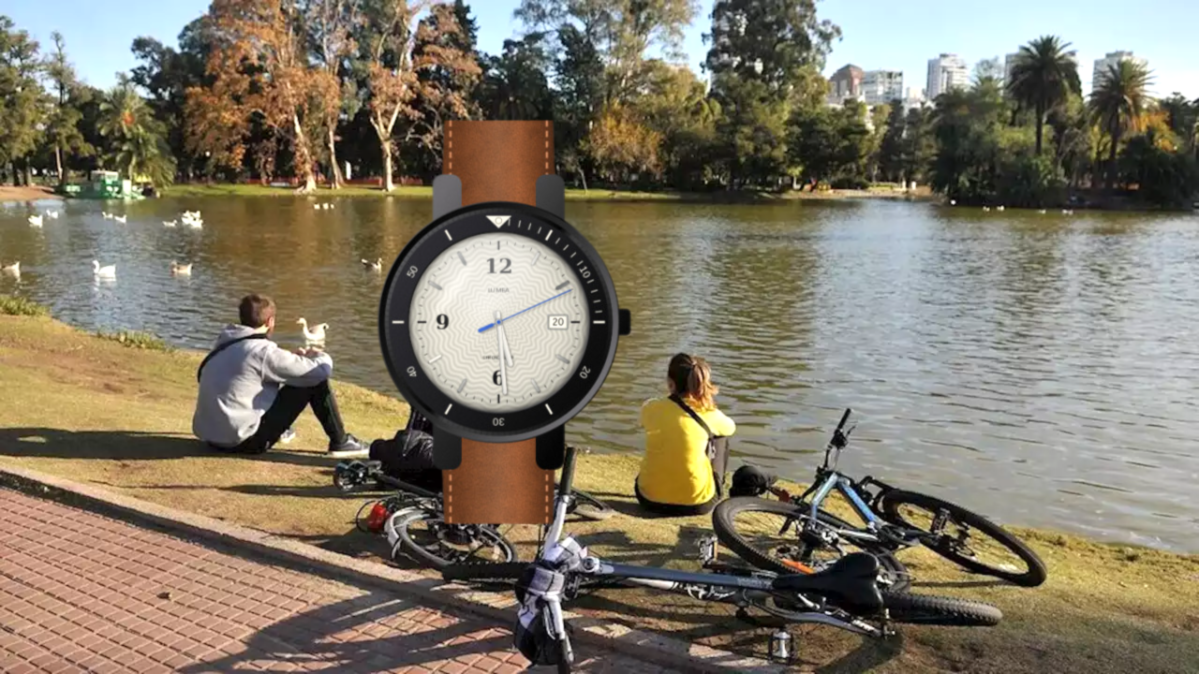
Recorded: h=5 m=29 s=11
